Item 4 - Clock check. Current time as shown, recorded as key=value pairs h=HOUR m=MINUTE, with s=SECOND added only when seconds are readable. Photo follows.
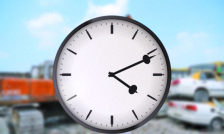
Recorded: h=4 m=11
